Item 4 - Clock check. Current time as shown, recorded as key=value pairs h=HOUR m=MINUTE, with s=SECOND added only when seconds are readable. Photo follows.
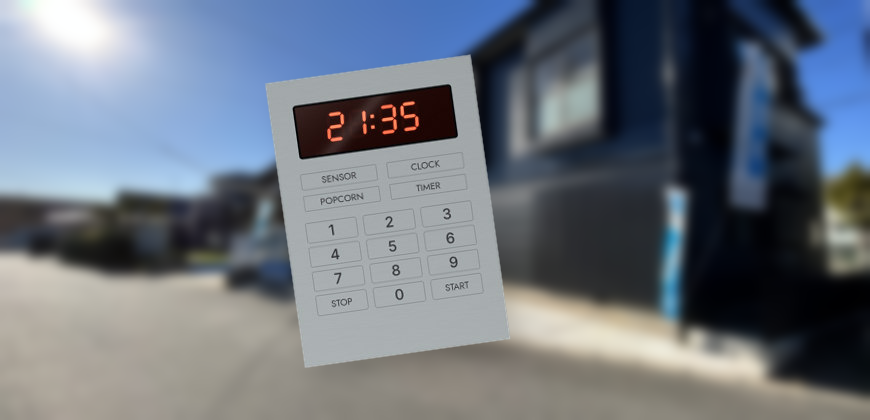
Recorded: h=21 m=35
